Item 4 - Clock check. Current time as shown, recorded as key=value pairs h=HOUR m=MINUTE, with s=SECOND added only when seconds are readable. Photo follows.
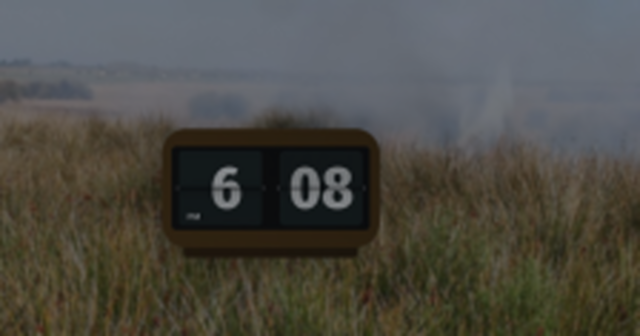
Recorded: h=6 m=8
